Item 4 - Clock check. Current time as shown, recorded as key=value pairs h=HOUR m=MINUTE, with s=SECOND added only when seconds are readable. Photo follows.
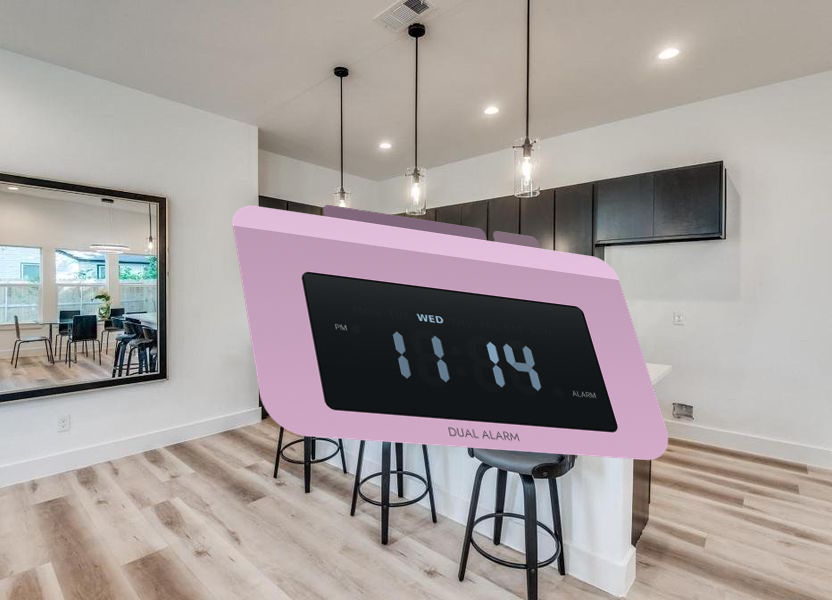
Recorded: h=11 m=14
